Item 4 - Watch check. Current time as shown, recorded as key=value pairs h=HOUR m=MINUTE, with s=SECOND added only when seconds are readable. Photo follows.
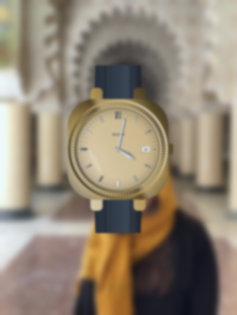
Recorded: h=4 m=2
